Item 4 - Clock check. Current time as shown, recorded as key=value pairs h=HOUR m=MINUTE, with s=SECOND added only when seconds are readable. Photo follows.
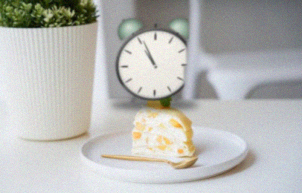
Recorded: h=10 m=56
